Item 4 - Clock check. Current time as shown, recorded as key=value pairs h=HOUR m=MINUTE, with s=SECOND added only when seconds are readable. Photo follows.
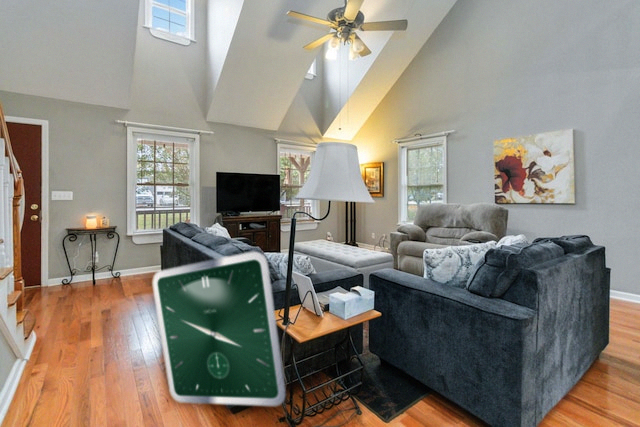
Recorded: h=3 m=49
